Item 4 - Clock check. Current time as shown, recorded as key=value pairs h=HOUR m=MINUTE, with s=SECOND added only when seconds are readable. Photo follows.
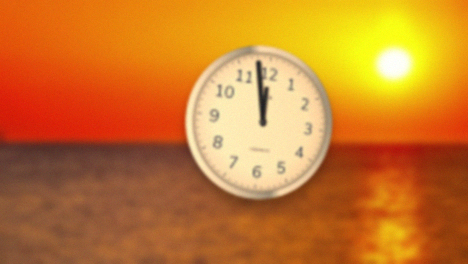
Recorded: h=11 m=58
